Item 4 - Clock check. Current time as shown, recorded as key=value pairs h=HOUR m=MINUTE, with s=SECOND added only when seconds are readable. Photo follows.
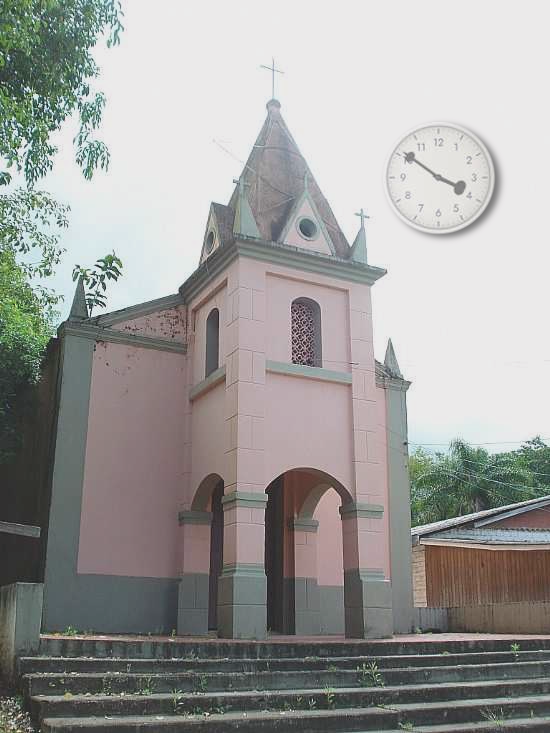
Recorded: h=3 m=51
